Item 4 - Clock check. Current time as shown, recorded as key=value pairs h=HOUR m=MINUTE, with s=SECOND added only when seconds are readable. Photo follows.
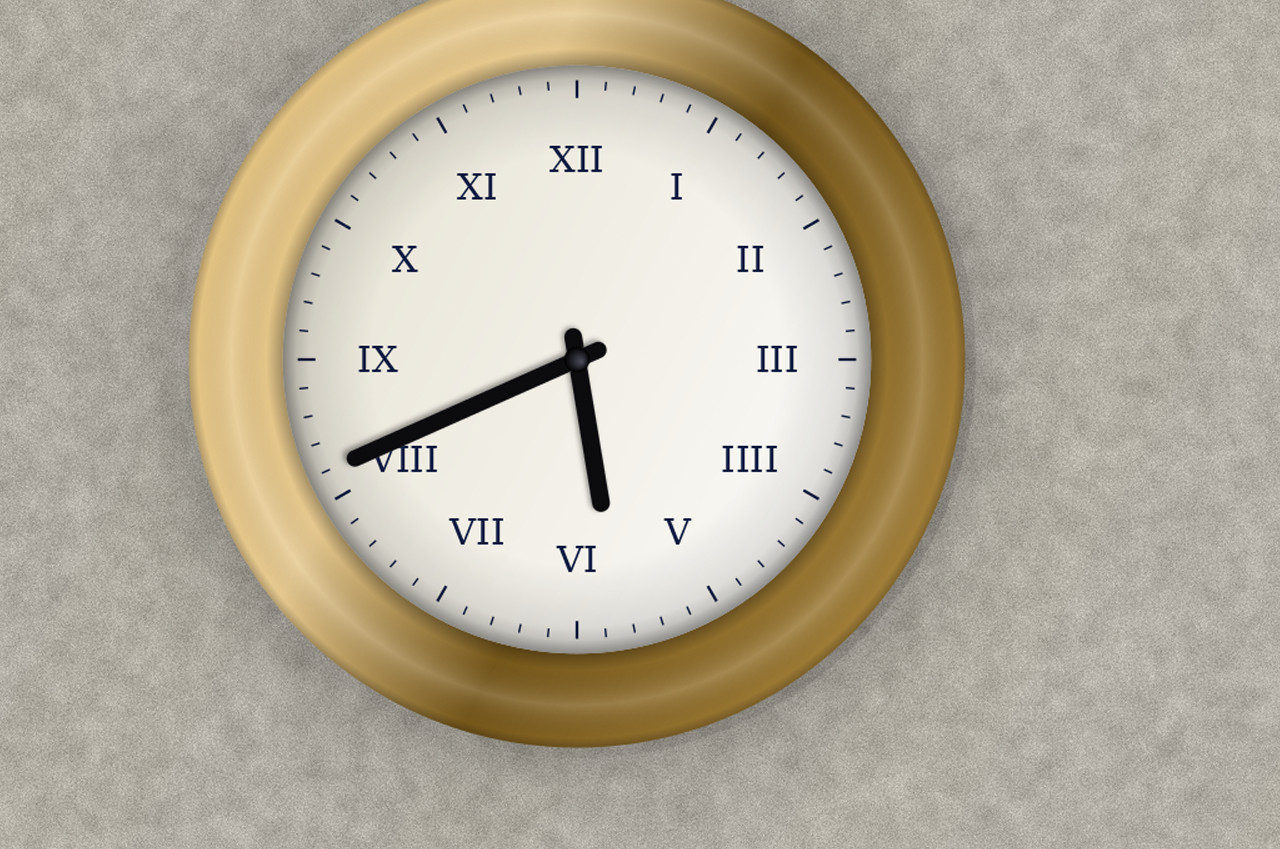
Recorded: h=5 m=41
